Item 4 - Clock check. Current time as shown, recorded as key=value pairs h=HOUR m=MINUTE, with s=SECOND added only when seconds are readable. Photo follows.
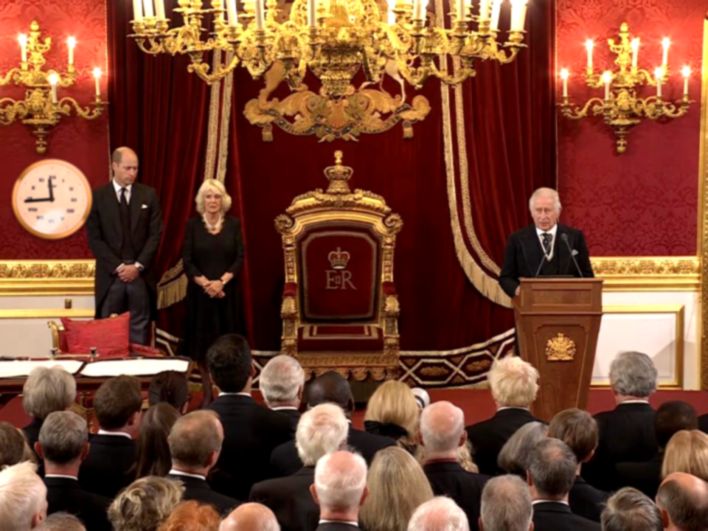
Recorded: h=11 m=44
